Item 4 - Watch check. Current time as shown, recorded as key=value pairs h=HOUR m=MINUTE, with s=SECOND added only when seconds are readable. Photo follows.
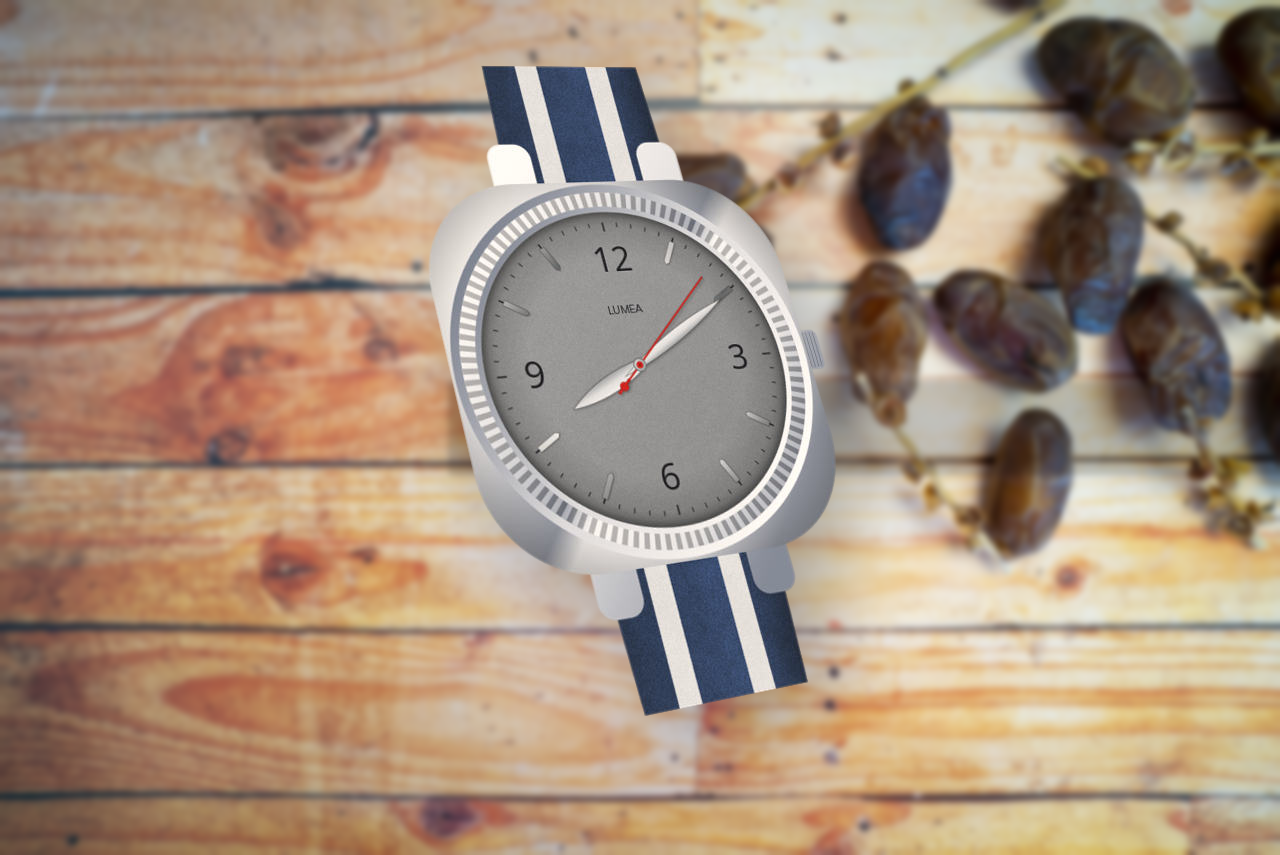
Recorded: h=8 m=10 s=8
